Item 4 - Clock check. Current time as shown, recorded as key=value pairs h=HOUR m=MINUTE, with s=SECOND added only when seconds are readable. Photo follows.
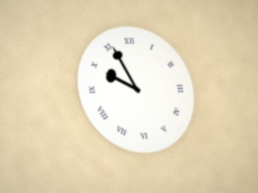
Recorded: h=9 m=56
